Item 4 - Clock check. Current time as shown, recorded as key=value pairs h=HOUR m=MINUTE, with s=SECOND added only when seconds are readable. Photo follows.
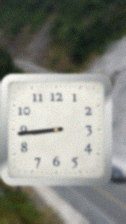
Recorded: h=8 m=44
